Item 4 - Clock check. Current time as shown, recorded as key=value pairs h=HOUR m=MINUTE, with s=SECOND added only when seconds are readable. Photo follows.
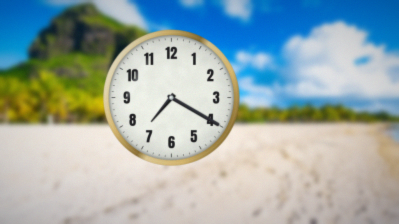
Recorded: h=7 m=20
